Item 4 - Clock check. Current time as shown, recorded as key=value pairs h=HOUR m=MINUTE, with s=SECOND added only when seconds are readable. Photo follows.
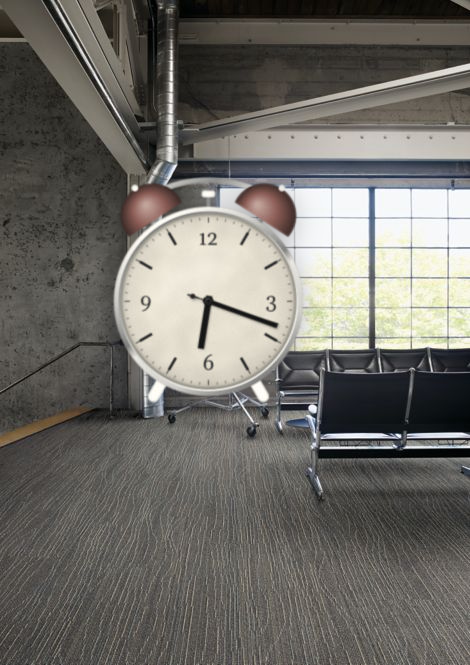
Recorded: h=6 m=18 s=18
